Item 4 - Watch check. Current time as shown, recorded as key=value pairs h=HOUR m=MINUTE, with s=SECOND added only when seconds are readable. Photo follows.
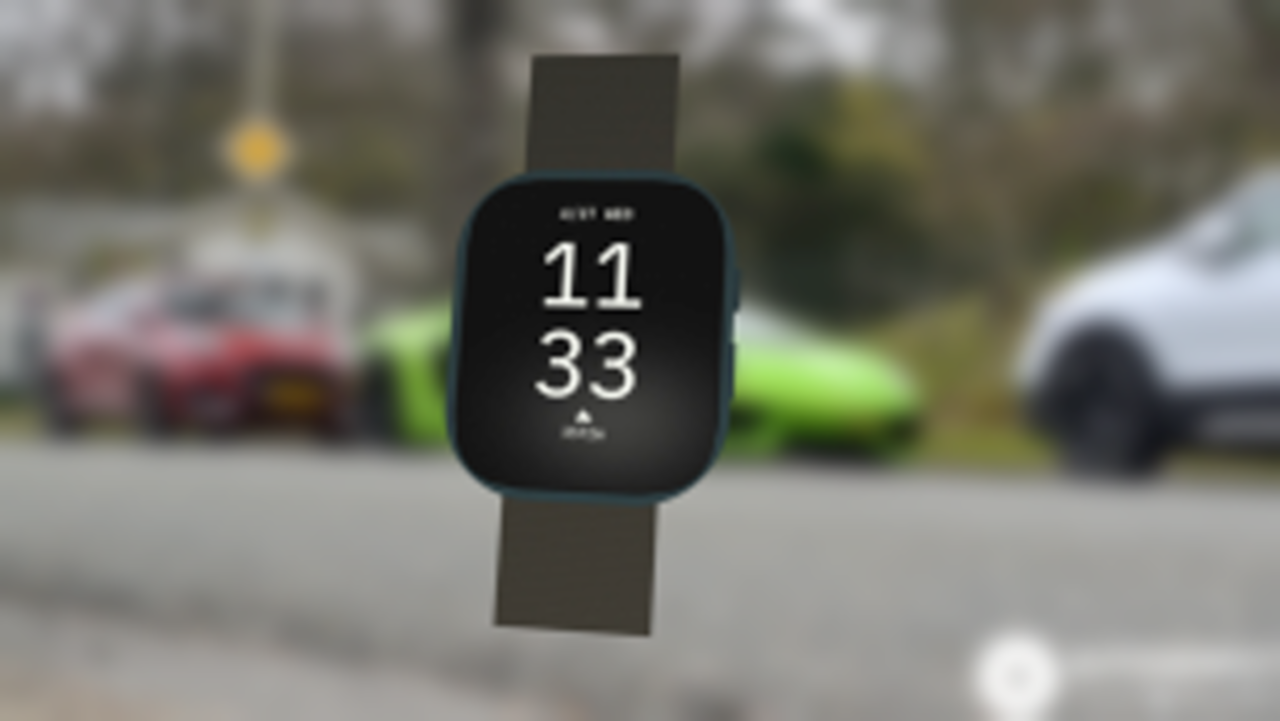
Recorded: h=11 m=33
